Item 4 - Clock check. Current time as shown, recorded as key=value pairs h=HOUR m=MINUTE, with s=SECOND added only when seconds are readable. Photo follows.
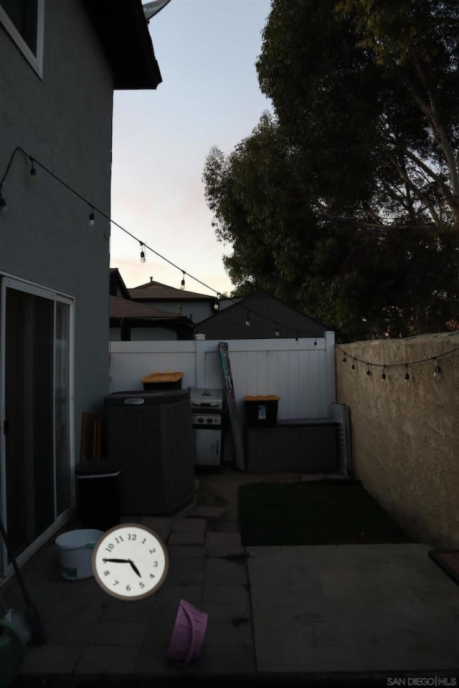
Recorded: h=4 m=45
